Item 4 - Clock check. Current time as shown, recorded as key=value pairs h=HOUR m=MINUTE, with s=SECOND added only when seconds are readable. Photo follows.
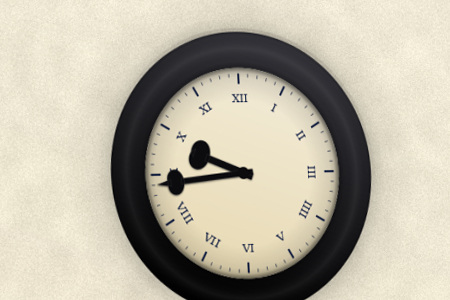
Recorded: h=9 m=44
